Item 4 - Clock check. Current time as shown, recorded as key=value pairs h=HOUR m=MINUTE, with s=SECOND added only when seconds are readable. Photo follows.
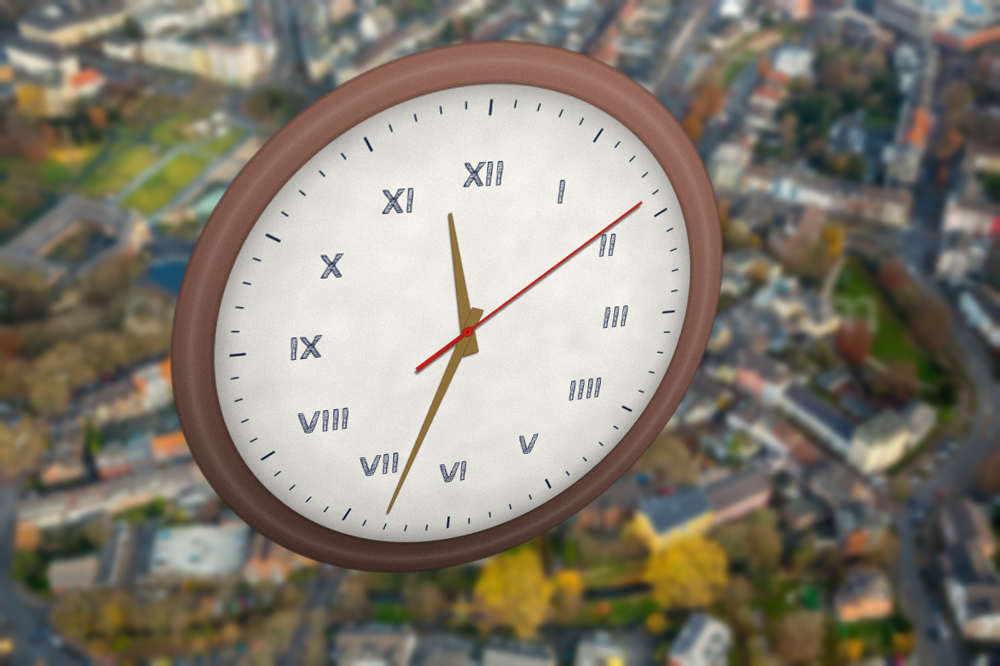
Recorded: h=11 m=33 s=9
